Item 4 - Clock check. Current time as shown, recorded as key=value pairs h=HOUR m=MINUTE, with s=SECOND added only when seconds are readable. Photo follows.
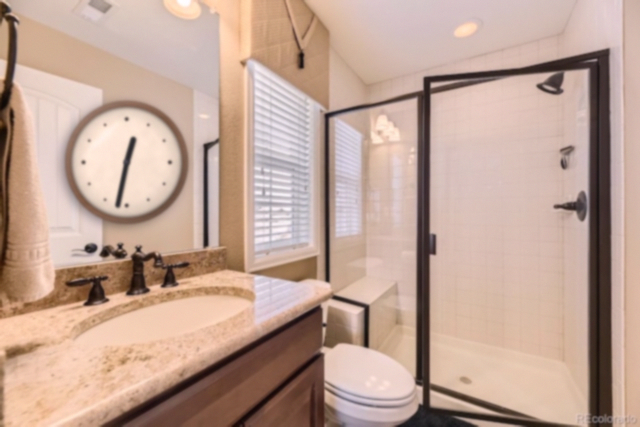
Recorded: h=12 m=32
